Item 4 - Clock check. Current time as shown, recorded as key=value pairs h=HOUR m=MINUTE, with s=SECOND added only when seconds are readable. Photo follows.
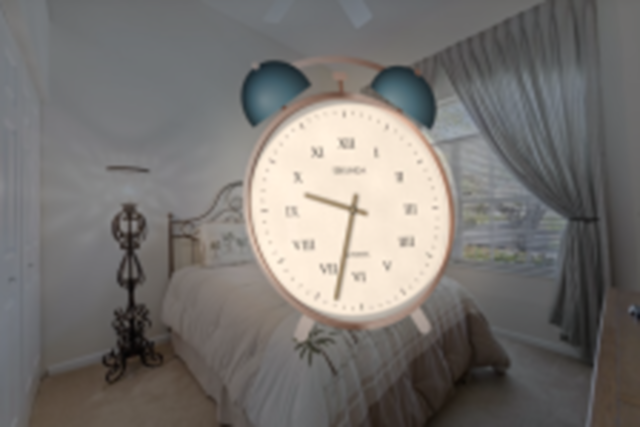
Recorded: h=9 m=33
